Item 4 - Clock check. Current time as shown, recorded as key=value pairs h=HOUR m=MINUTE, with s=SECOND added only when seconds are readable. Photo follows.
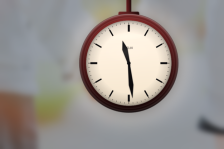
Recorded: h=11 m=29
